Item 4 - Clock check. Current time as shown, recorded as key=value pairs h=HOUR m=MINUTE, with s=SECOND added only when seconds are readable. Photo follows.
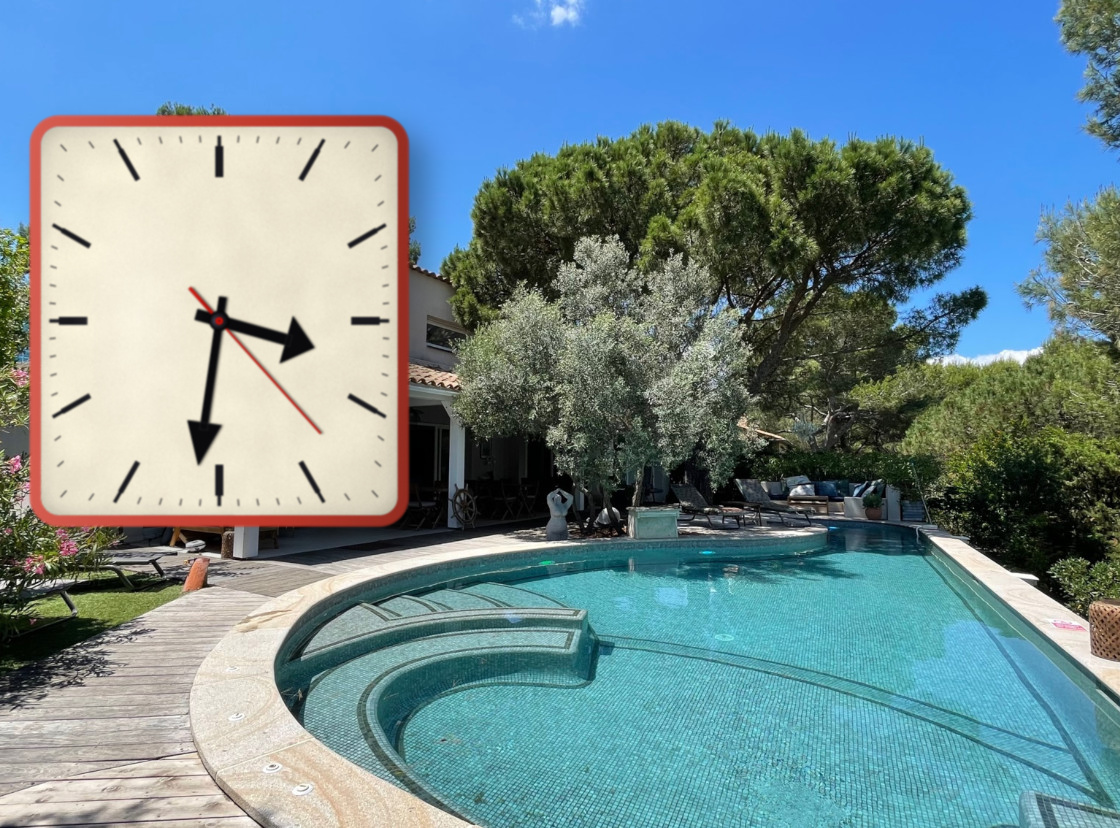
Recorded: h=3 m=31 s=23
